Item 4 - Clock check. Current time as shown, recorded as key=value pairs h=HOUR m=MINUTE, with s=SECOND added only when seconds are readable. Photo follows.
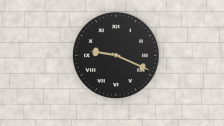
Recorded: h=9 m=19
